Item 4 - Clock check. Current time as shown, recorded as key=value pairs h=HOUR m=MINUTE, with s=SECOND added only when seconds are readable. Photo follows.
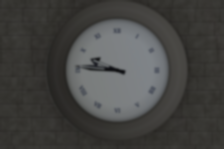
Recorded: h=9 m=46
